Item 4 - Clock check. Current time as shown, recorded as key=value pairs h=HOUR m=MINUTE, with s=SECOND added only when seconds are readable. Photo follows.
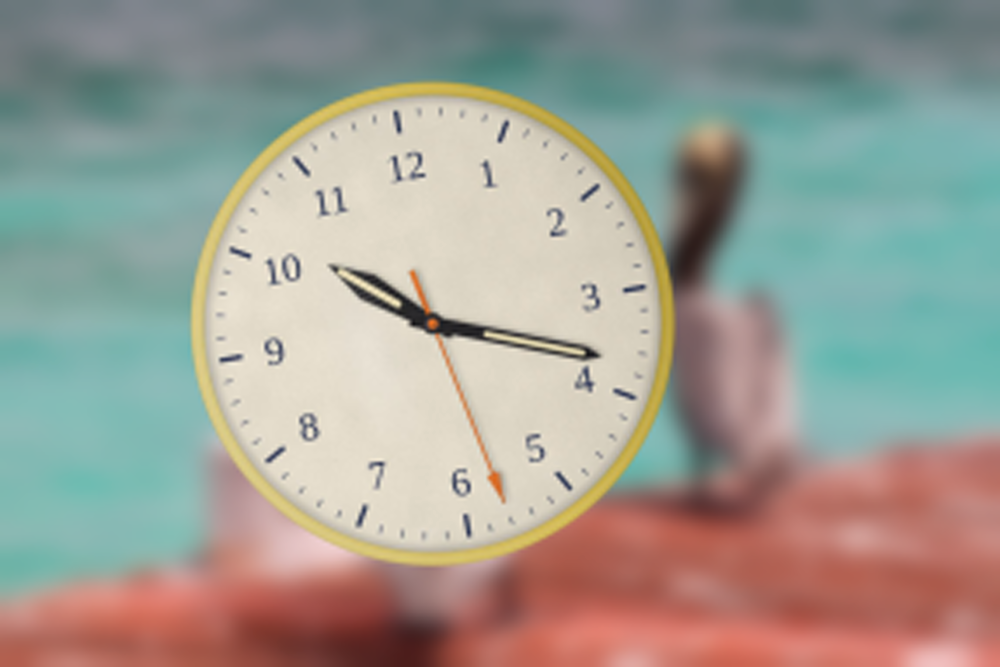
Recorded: h=10 m=18 s=28
